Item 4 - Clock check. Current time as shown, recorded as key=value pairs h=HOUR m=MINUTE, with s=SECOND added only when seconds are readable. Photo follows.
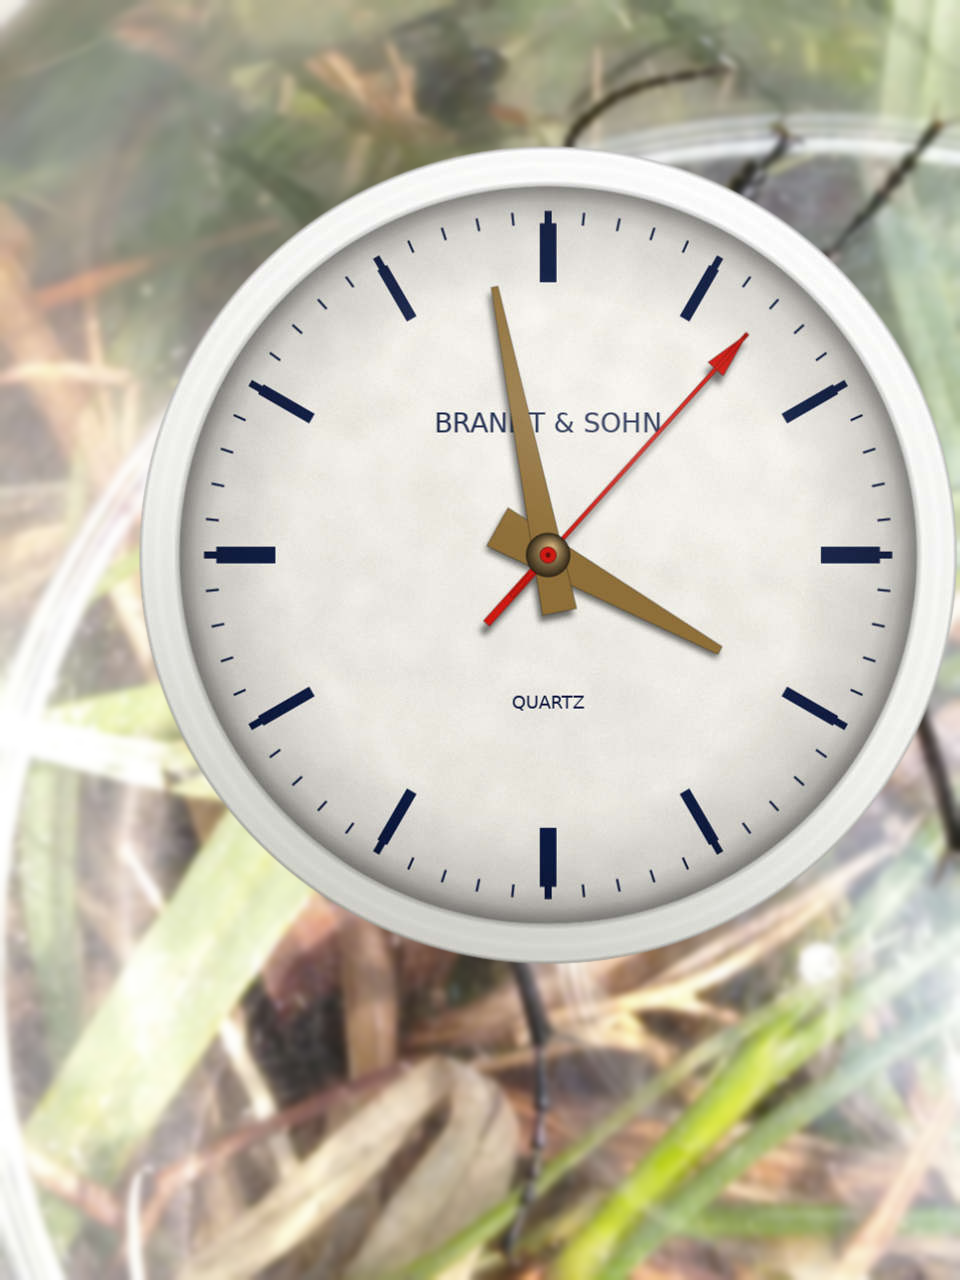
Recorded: h=3 m=58 s=7
